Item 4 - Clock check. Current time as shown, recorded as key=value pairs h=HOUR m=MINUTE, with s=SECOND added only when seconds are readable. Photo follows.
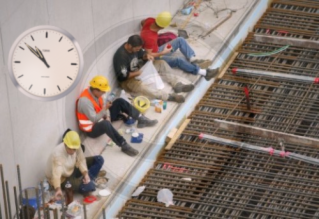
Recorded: h=10 m=52
